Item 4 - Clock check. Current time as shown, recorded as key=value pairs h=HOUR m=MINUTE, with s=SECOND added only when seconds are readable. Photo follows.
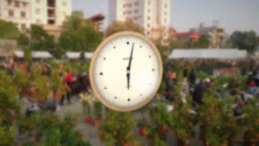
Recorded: h=6 m=2
